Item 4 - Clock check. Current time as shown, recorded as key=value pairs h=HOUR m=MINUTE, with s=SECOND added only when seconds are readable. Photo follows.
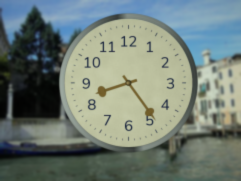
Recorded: h=8 m=24
